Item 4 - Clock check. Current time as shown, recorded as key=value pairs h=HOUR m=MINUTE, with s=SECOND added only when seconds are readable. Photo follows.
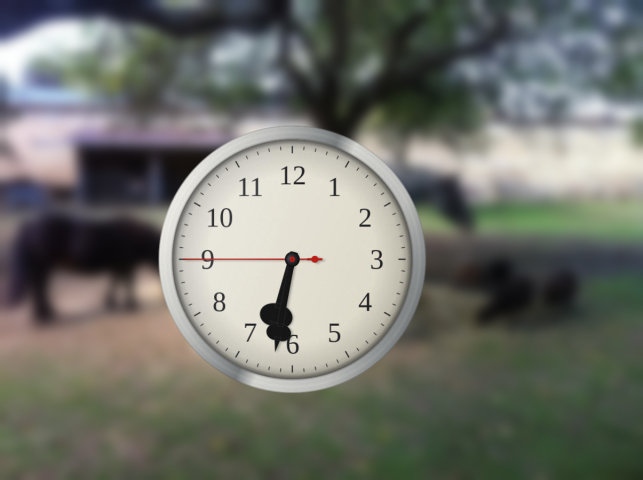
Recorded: h=6 m=31 s=45
